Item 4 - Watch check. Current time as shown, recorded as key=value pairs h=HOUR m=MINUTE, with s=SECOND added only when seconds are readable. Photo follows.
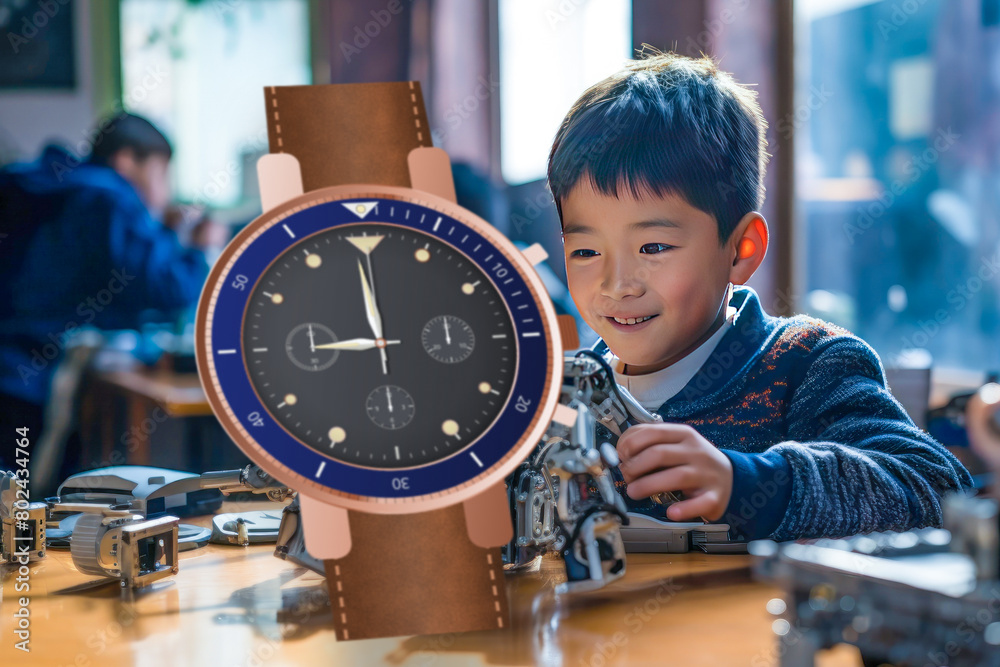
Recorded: h=8 m=59
